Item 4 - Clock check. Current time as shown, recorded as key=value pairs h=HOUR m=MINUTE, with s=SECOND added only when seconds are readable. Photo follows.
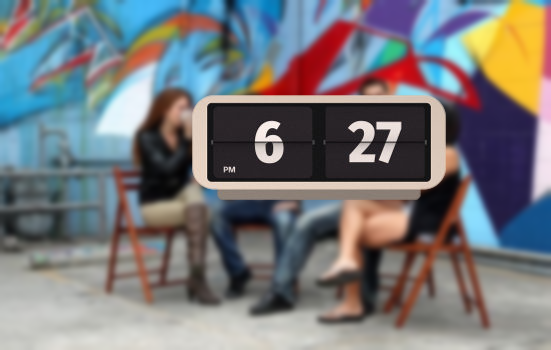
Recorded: h=6 m=27
